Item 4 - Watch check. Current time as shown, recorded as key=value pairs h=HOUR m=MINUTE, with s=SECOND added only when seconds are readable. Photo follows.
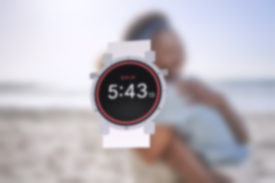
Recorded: h=5 m=43
